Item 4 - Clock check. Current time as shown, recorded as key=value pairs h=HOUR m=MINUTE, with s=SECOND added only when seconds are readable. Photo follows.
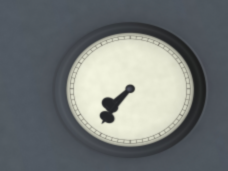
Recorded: h=7 m=36
